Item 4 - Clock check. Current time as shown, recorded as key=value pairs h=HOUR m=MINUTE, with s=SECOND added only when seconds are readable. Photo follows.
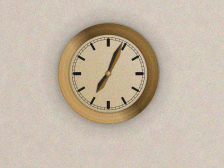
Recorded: h=7 m=4
